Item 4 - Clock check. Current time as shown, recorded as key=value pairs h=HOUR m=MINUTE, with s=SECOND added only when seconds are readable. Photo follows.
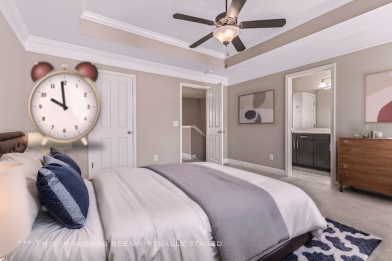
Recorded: h=9 m=59
